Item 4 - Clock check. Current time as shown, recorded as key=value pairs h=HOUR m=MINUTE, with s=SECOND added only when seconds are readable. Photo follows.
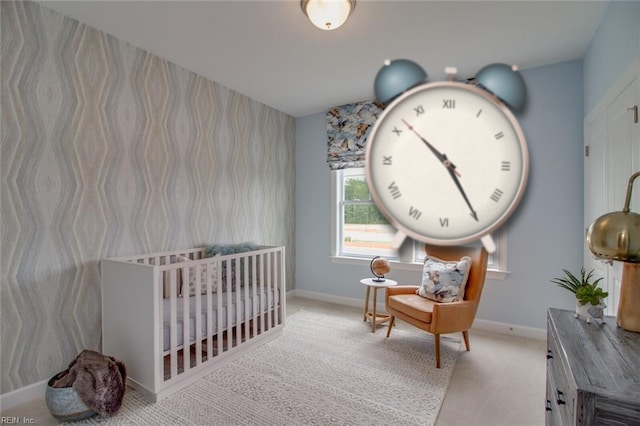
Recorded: h=10 m=24 s=52
